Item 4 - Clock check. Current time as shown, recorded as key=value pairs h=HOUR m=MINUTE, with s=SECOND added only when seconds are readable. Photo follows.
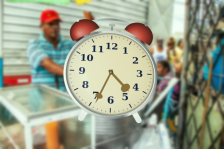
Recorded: h=4 m=34
